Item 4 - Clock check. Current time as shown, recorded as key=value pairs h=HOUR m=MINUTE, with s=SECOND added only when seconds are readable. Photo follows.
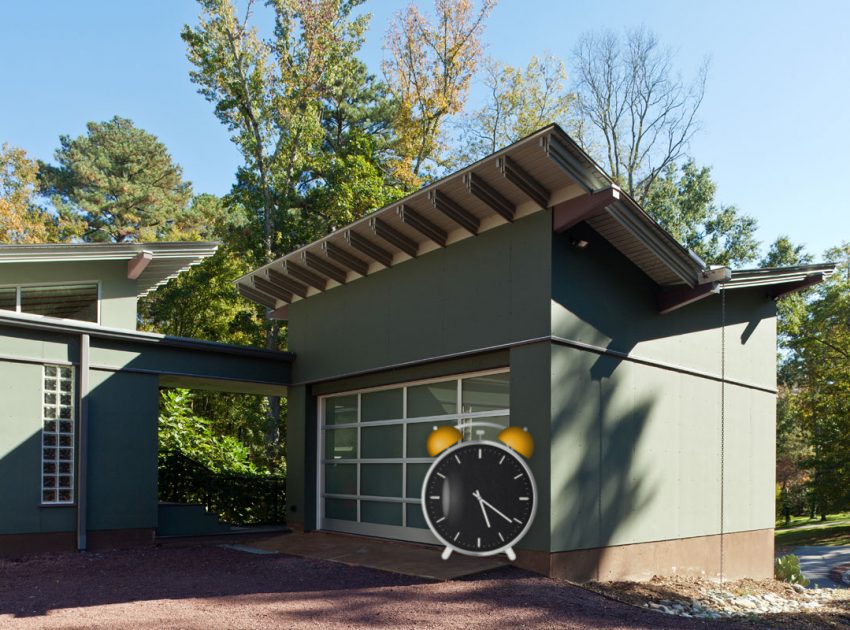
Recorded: h=5 m=21
